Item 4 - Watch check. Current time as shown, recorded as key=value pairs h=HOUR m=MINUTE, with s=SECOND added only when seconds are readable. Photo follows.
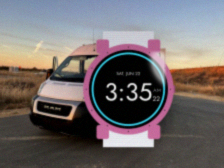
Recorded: h=3 m=35
